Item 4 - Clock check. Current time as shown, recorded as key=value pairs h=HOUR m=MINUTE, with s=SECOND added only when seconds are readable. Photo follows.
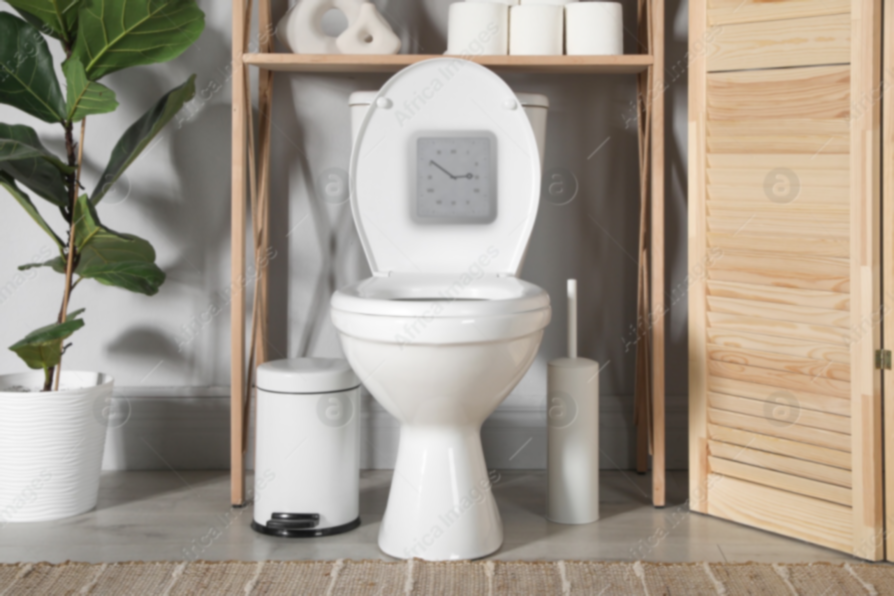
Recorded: h=2 m=51
